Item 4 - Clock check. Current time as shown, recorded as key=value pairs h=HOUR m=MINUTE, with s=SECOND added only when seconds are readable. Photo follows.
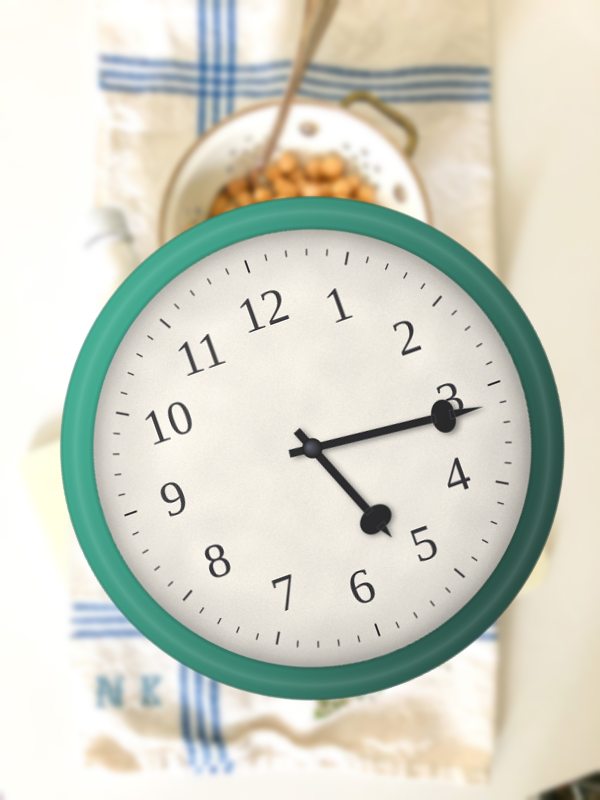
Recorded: h=5 m=16
